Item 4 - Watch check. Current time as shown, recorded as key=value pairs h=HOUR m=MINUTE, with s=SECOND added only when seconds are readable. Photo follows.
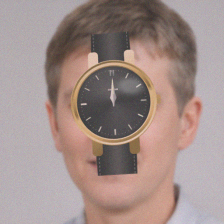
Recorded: h=12 m=0
